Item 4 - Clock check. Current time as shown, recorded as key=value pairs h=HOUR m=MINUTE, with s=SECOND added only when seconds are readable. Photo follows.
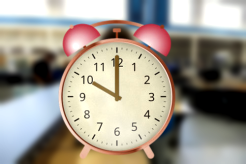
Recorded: h=10 m=0
